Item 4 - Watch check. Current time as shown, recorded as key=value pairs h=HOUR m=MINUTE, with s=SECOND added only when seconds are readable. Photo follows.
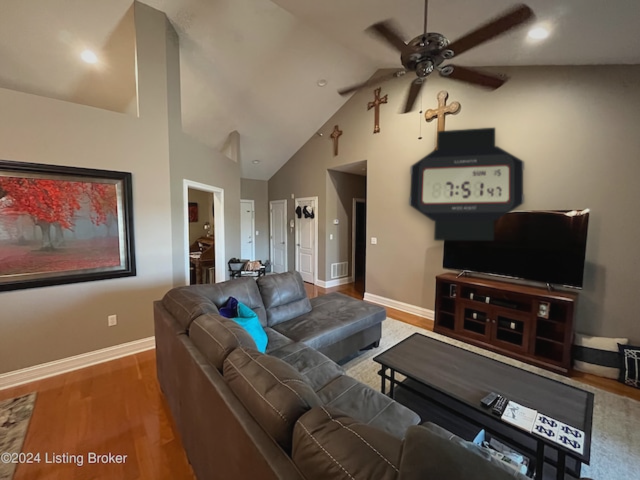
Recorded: h=7 m=51 s=47
